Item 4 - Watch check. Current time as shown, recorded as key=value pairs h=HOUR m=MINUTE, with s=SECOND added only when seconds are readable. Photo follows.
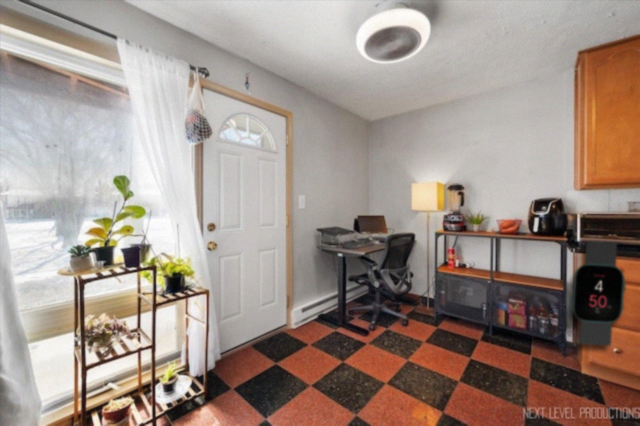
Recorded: h=4 m=50
